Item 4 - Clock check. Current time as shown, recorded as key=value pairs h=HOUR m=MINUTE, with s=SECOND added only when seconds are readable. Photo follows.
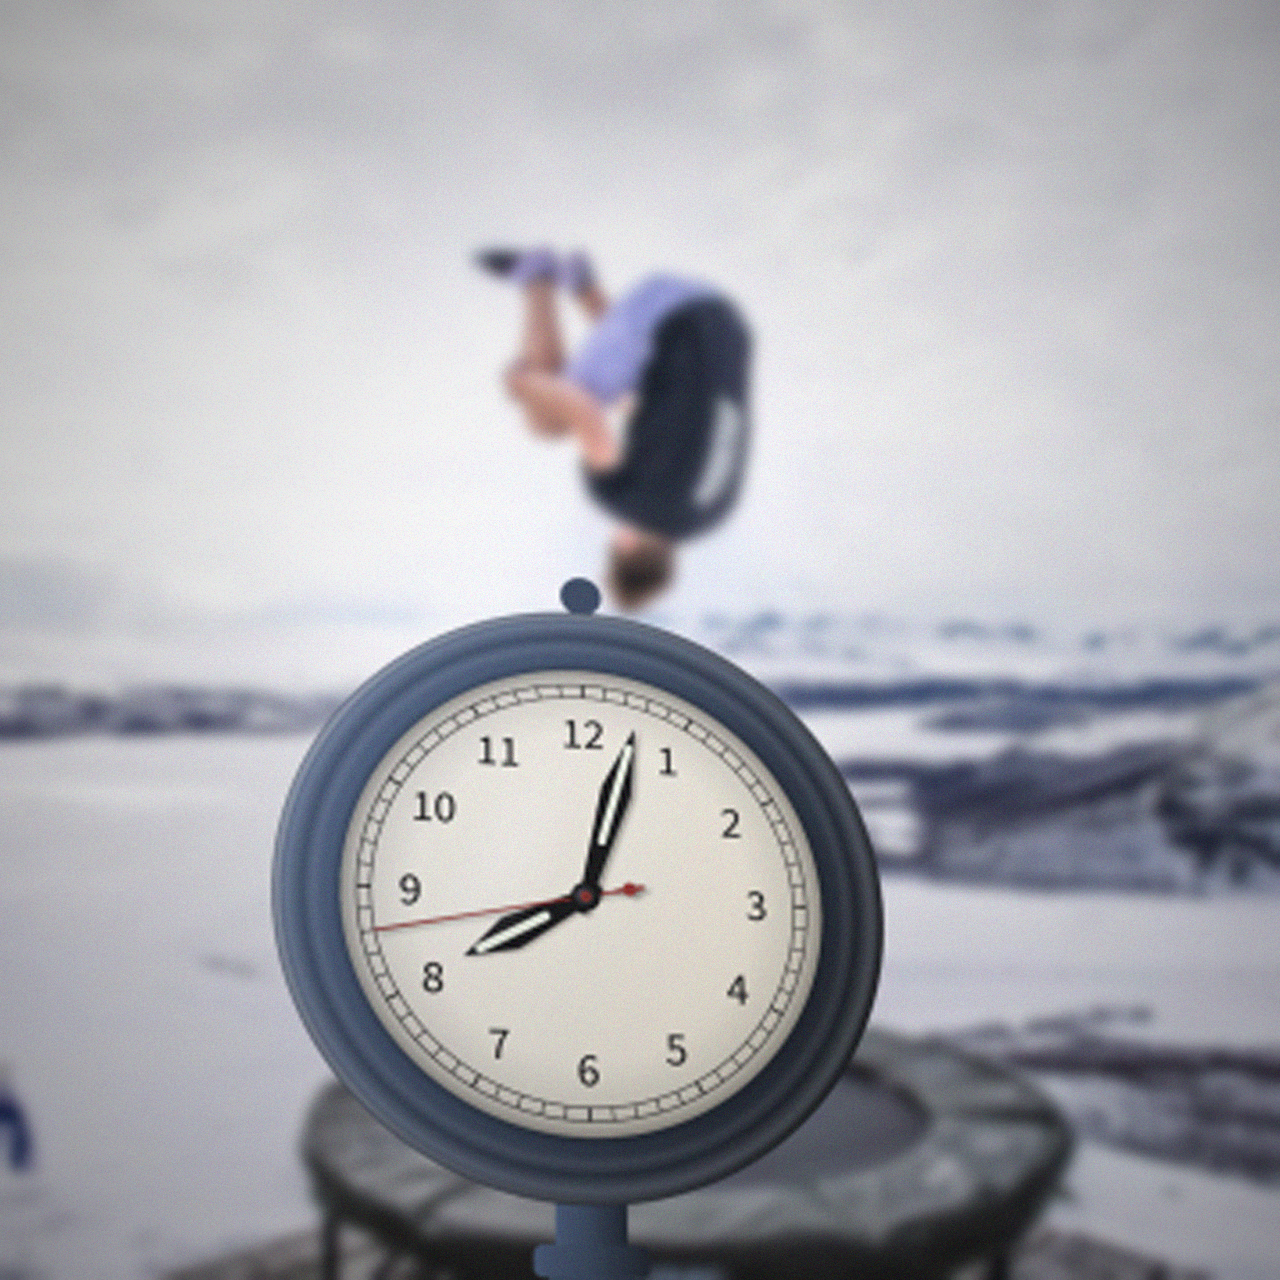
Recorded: h=8 m=2 s=43
